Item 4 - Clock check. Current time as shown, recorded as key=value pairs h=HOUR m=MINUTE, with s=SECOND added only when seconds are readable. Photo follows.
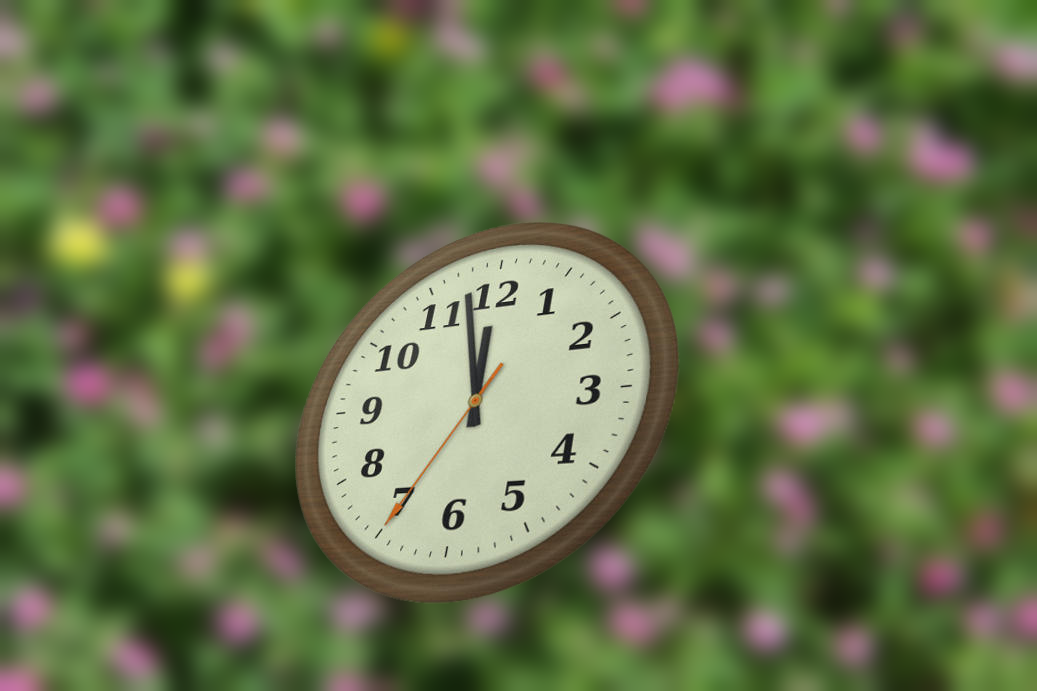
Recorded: h=11 m=57 s=35
